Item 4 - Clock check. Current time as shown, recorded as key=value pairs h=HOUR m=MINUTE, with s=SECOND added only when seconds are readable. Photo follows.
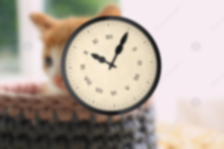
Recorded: h=10 m=5
